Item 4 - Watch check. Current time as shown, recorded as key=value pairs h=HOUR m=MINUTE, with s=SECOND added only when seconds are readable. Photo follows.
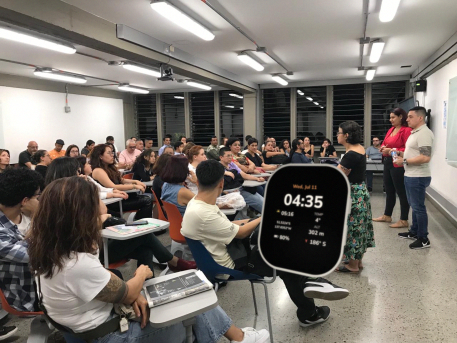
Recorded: h=4 m=35
